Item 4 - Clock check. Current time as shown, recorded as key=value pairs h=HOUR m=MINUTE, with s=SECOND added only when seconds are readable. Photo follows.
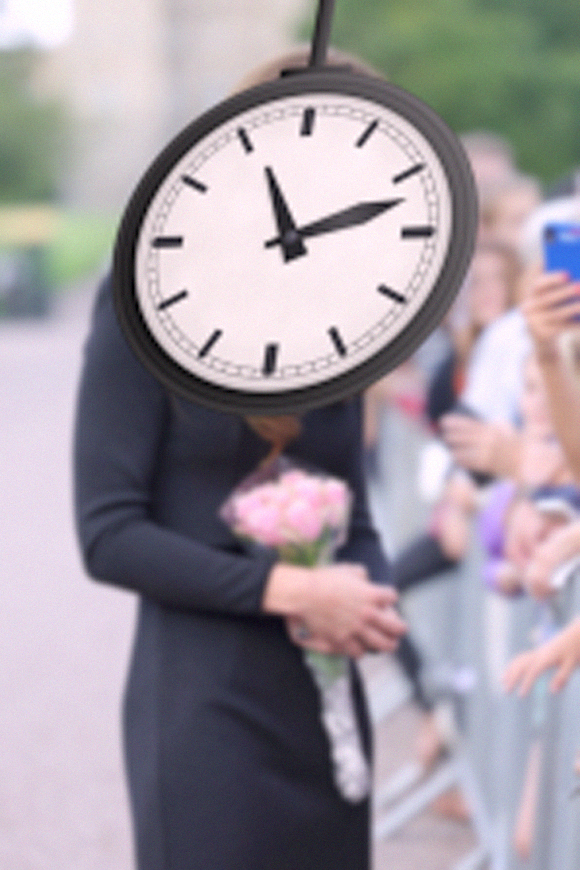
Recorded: h=11 m=12
